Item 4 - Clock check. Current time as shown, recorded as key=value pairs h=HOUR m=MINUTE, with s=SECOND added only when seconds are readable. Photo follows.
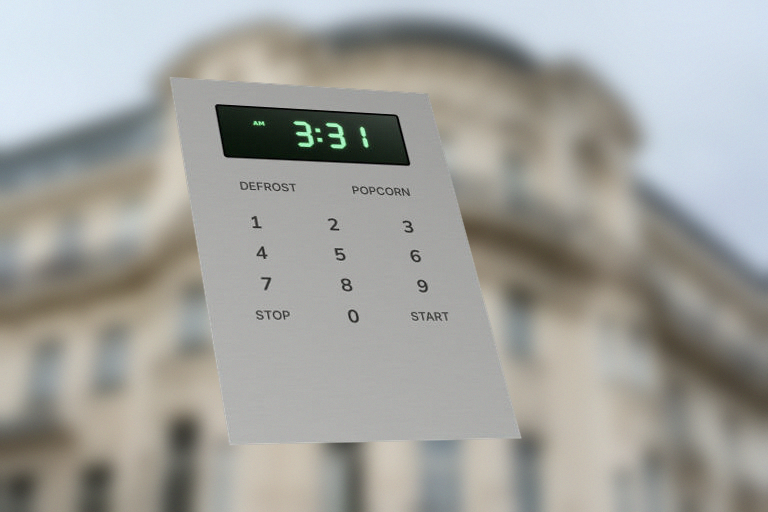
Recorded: h=3 m=31
